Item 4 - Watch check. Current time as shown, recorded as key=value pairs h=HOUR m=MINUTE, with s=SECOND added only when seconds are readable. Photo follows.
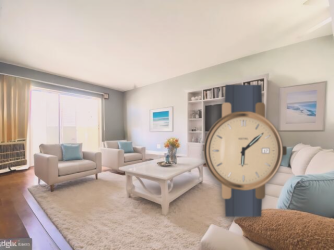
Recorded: h=6 m=8
